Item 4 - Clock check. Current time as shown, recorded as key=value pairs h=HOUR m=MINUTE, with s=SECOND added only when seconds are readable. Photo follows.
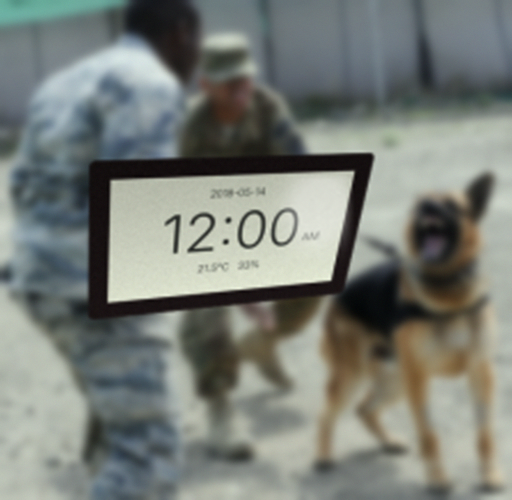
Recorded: h=12 m=0
